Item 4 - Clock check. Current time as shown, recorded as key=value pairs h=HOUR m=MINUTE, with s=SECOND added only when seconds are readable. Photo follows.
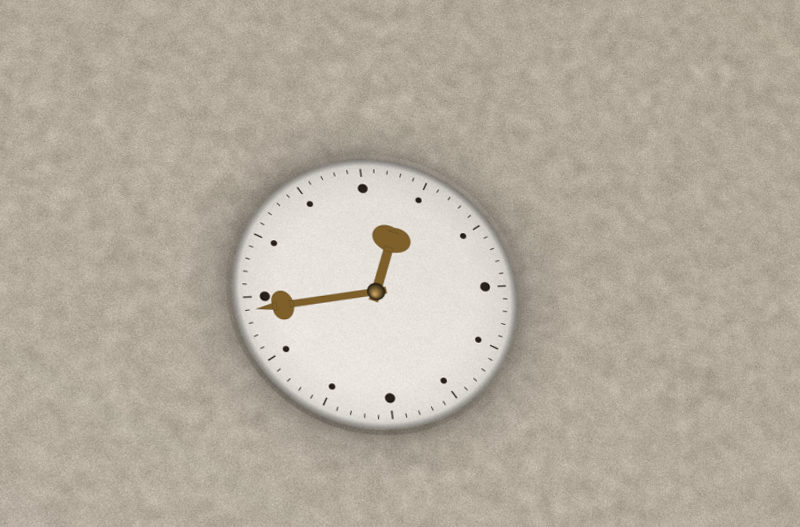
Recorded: h=12 m=44
